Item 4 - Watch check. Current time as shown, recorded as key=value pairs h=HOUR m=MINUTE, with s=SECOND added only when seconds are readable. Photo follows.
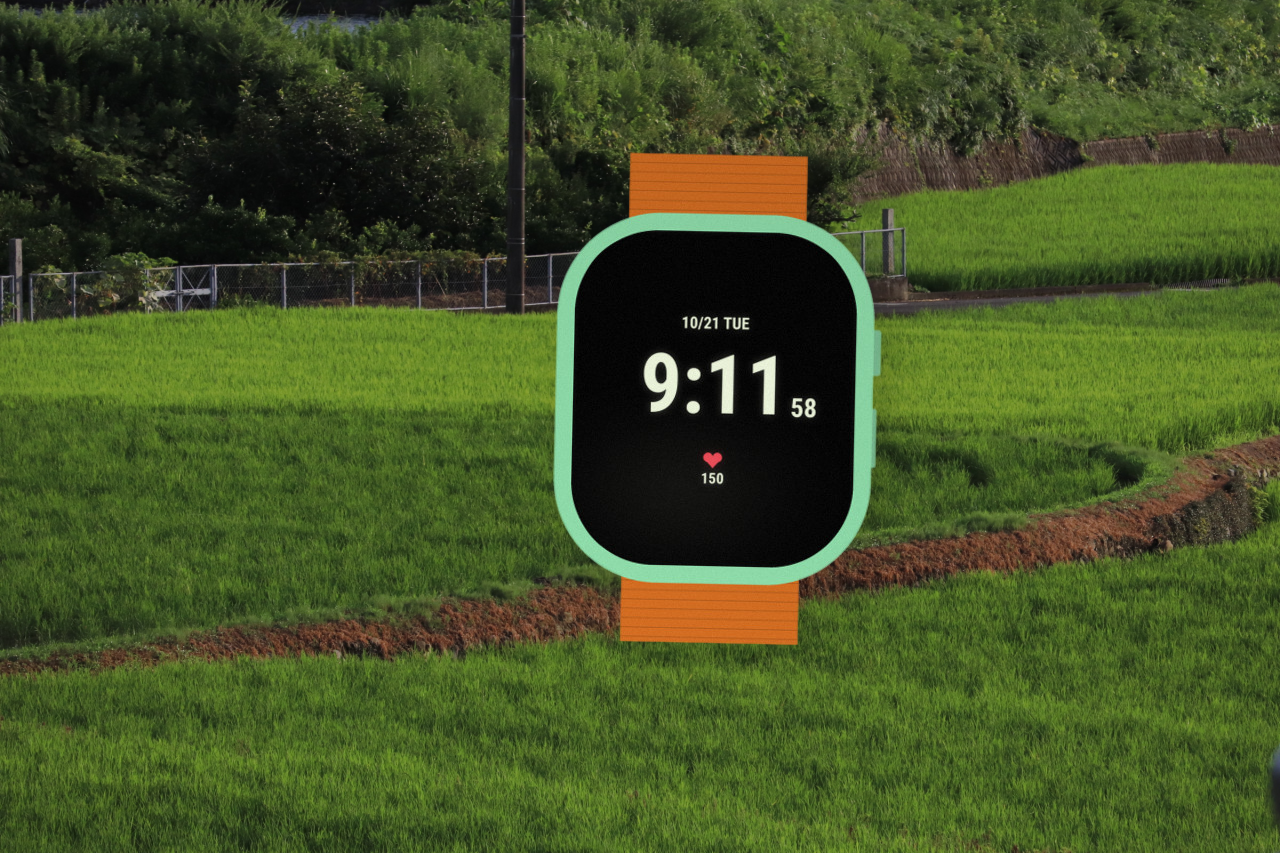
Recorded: h=9 m=11 s=58
